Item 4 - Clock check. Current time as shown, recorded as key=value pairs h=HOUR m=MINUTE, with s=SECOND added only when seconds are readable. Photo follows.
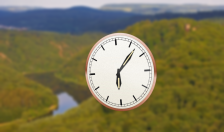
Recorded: h=6 m=7
